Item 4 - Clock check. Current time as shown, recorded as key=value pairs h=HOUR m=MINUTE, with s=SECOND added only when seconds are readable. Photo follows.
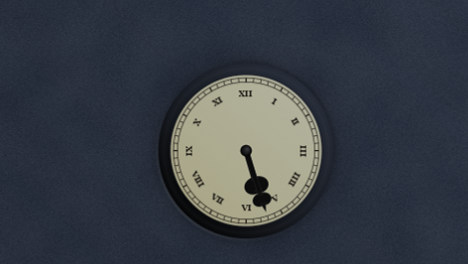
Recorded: h=5 m=27
